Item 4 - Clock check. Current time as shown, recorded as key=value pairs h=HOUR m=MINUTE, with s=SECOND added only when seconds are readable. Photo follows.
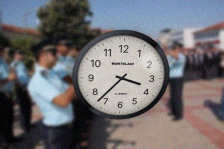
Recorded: h=3 m=37
